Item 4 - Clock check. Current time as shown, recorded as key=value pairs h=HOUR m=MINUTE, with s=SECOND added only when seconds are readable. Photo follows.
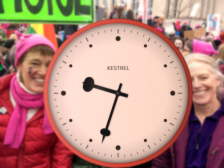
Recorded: h=9 m=33
